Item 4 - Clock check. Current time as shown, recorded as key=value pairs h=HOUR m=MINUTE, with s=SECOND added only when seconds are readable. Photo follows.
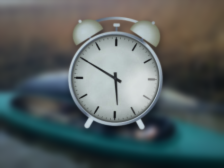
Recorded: h=5 m=50
